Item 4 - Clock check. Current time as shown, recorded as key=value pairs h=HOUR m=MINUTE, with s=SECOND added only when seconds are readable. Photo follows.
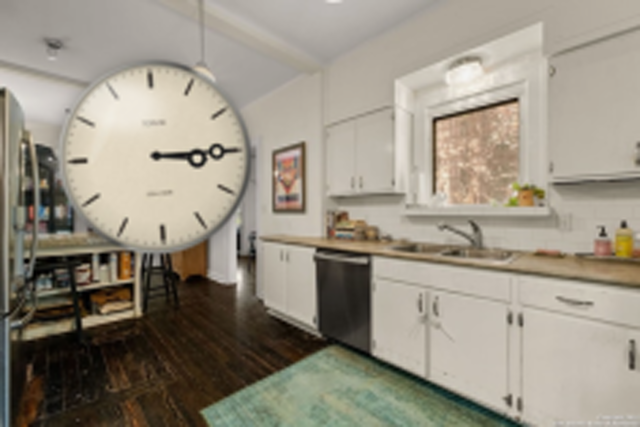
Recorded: h=3 m=15
